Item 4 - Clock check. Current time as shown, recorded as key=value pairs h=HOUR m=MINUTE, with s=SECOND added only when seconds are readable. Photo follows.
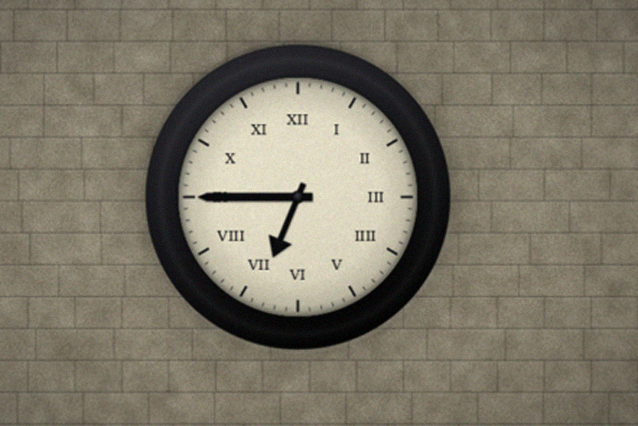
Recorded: h=6 m=45
